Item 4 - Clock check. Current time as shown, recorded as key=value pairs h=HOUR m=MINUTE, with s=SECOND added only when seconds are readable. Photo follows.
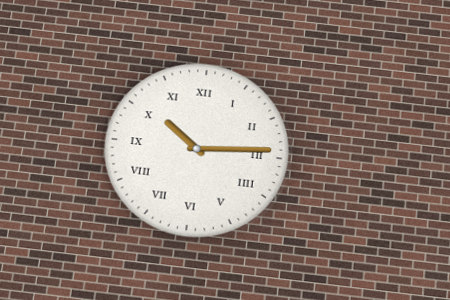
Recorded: h=10 m=14
